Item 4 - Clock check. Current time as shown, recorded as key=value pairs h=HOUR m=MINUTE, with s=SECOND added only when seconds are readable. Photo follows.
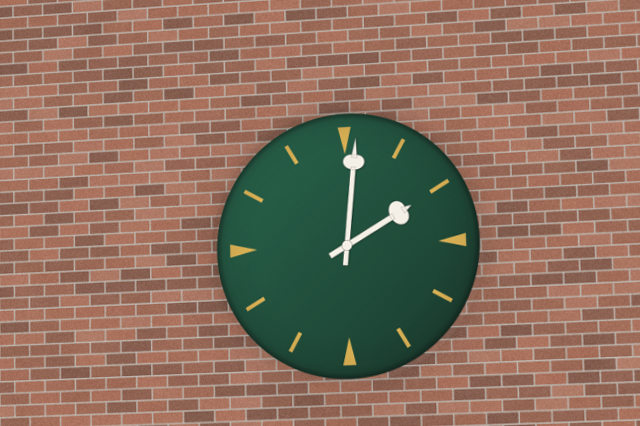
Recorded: h=2 m=1
